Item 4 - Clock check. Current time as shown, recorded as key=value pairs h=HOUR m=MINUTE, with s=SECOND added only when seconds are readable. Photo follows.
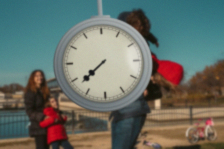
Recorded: h=7 m=38
